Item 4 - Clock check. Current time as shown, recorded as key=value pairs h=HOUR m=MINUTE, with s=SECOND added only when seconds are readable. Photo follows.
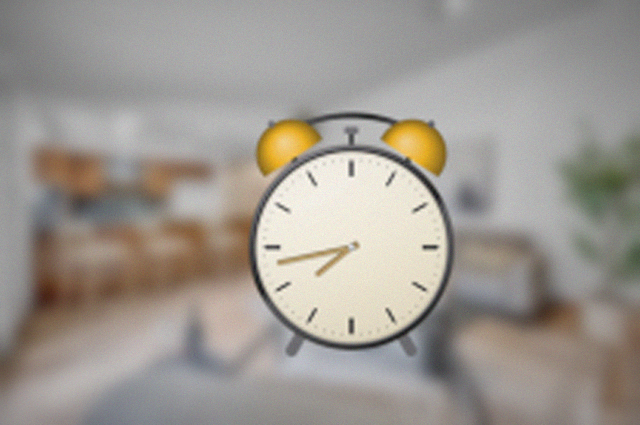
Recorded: h=7 m=43
